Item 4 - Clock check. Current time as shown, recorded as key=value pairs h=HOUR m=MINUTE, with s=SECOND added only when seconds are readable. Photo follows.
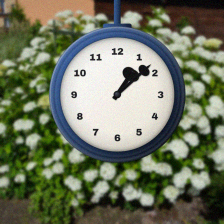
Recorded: h=1 m=8
